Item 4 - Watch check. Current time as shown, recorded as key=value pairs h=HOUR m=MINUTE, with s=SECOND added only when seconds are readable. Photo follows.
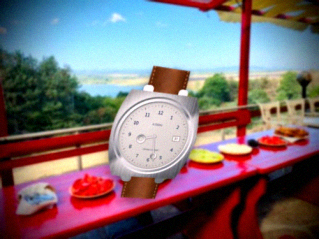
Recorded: h=8 m=28
